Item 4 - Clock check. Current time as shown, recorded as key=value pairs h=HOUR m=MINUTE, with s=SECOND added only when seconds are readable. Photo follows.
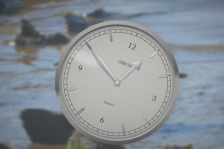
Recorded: h=12 m=50
